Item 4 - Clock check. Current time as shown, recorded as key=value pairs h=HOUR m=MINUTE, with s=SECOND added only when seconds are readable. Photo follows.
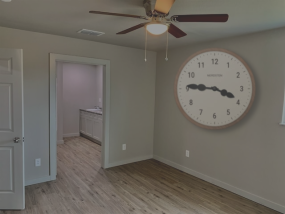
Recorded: h=3 m=46
